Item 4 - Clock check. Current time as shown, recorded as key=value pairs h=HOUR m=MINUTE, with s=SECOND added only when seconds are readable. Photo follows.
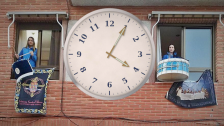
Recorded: h=4 m=5
